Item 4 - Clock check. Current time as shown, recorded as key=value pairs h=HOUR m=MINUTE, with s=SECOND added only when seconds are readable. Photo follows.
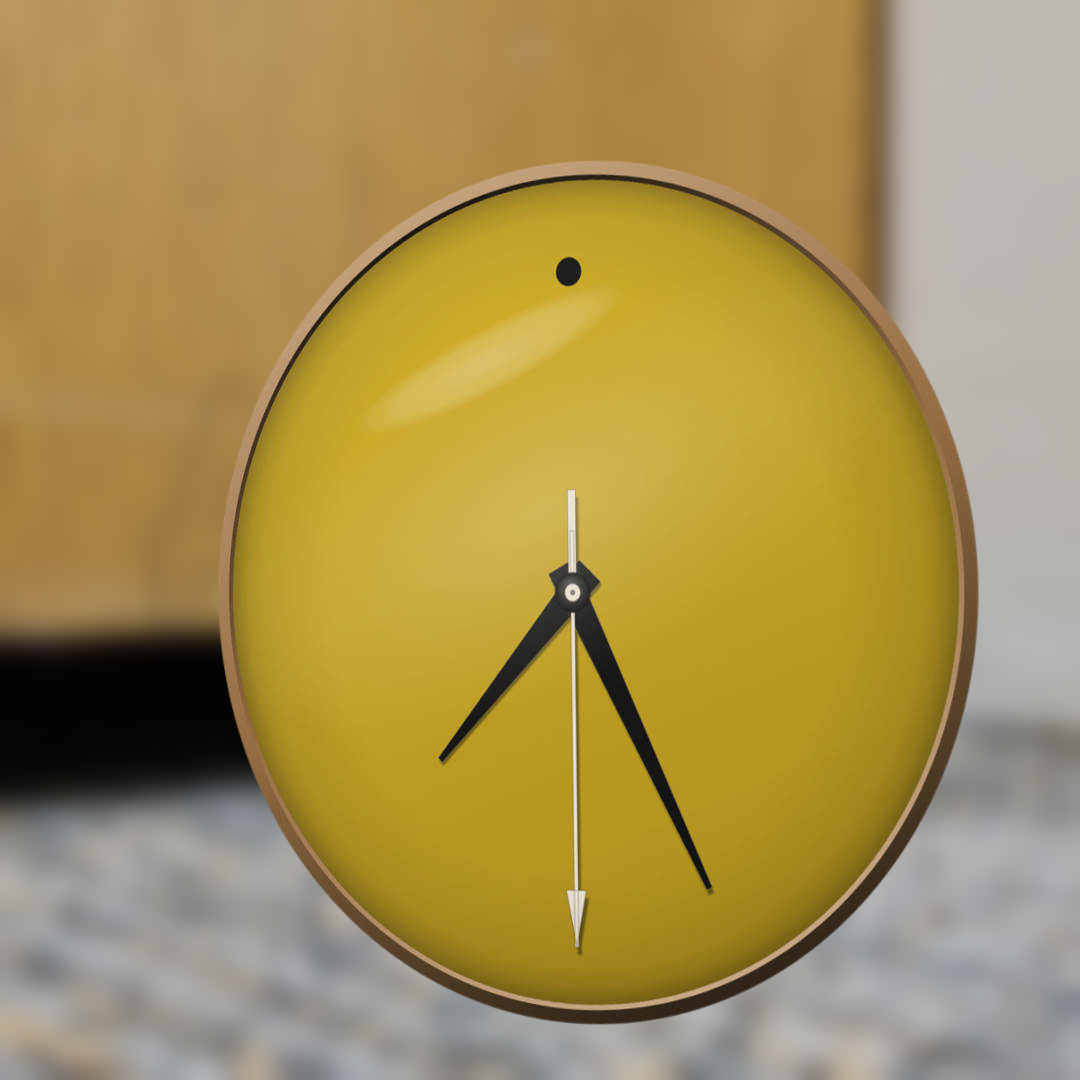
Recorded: h=7 m=25 s=30
